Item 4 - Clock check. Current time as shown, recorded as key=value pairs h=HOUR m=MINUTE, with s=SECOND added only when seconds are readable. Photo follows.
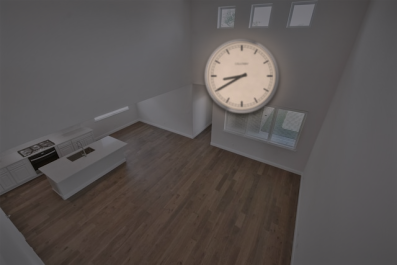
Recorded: h=8 m=40
